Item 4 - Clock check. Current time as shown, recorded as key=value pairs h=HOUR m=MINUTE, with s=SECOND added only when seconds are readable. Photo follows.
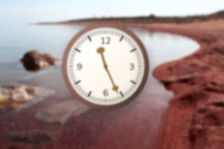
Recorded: h=11 m=26
